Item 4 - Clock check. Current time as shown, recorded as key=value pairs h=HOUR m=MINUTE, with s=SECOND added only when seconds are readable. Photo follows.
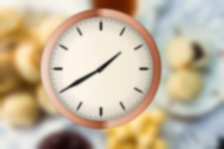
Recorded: h=1 m=40
